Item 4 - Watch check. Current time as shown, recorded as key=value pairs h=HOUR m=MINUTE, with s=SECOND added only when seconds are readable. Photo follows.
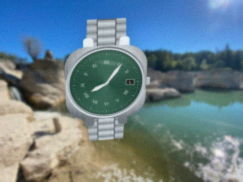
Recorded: h=8 m=6
